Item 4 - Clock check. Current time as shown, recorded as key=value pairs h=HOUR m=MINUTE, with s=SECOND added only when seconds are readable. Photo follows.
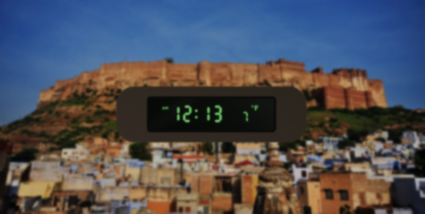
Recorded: h=12 m=13
